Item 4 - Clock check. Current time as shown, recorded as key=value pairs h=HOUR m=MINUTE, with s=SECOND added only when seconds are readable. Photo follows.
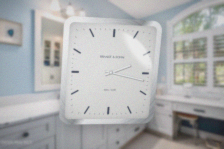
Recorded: h=2 m=17
